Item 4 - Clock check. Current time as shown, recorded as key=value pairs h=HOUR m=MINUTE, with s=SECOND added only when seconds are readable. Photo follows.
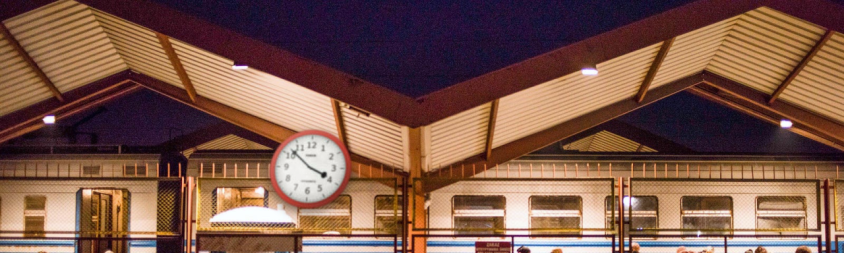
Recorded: h=3 m=52
